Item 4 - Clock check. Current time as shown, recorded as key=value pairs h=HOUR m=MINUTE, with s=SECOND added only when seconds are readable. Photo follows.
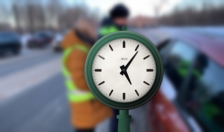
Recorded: h=5 m=6
